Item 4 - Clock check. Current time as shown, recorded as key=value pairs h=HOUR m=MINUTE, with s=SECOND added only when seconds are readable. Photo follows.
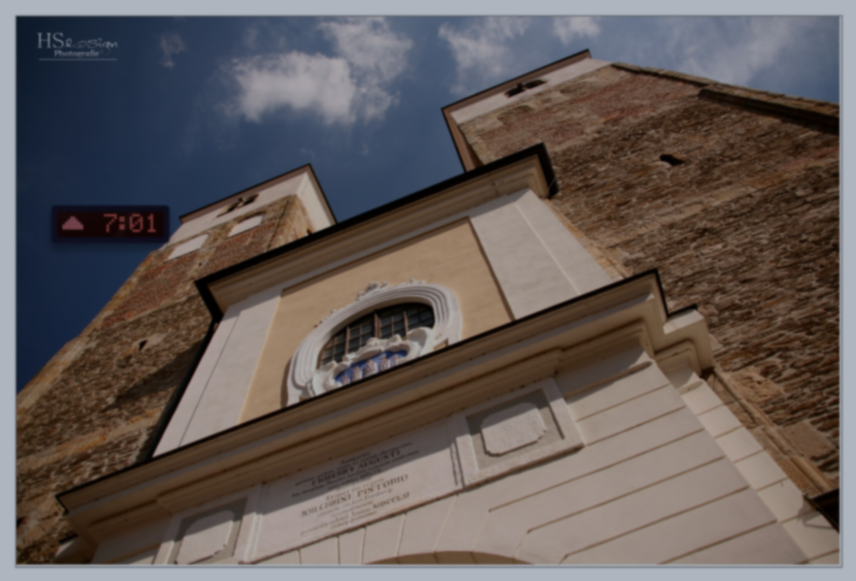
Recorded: h=7 m=1
